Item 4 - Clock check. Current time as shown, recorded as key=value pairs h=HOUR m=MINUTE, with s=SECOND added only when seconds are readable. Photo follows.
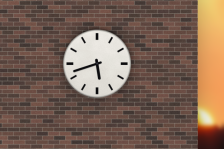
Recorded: h=5 m=42
